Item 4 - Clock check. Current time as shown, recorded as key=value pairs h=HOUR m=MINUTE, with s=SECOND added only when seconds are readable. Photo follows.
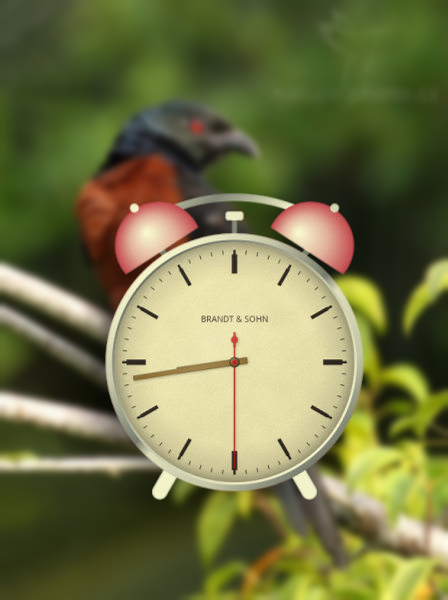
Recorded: h=8 m=43 s=30
